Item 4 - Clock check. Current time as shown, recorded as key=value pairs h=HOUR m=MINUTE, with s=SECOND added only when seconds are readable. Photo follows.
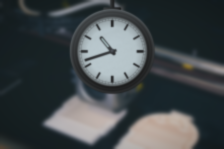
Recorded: h=10 m=42
